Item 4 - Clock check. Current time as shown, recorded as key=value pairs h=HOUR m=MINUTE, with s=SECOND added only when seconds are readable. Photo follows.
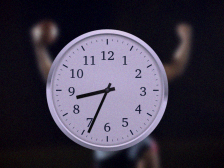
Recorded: h=8 m=34
